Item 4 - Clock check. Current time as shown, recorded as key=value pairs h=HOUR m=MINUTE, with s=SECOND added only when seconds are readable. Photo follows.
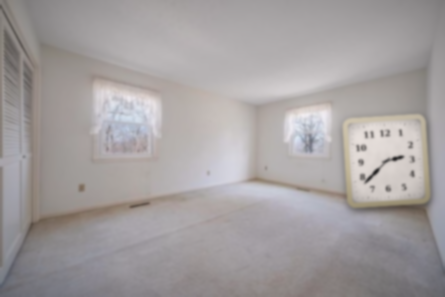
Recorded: h=2 m=38
